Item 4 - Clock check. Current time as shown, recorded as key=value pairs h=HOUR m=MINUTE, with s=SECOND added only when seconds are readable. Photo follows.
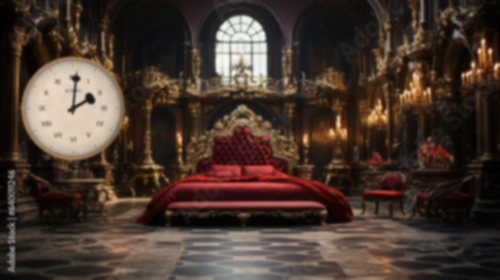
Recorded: h=2 m=1
